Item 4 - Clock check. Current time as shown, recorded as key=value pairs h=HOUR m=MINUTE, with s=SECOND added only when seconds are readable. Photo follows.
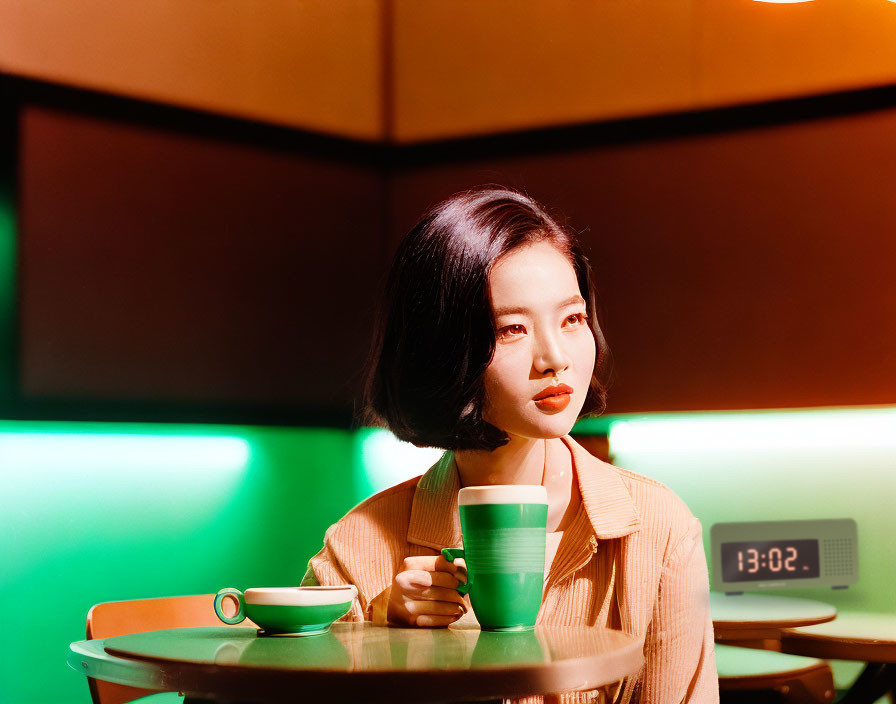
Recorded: h=13 m=2
